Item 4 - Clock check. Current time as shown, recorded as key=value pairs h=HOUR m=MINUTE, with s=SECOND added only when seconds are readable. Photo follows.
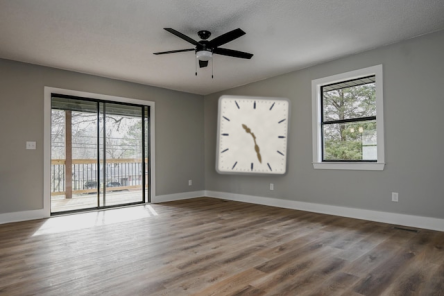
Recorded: h=10 m=27
